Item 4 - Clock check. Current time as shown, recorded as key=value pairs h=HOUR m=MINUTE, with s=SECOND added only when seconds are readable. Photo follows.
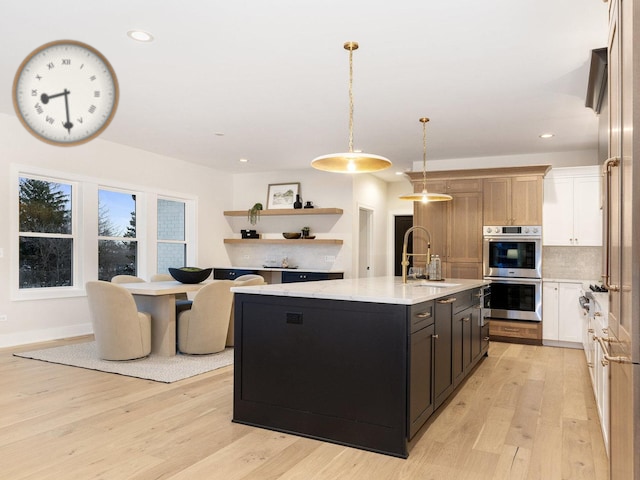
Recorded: h=8 m=29
